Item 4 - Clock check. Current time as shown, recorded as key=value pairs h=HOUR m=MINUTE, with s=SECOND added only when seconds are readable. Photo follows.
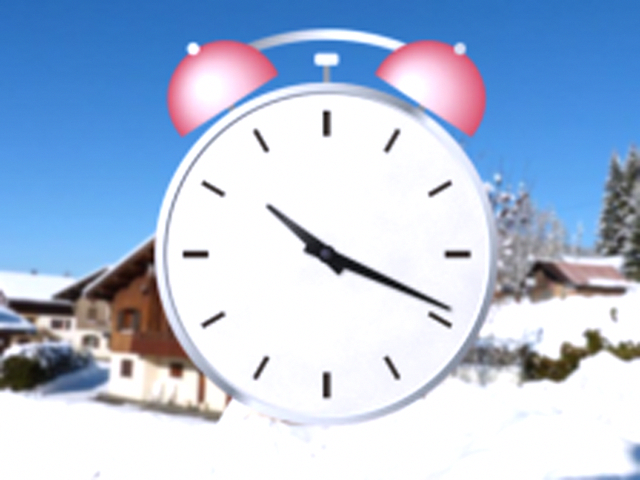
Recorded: h=10 m=19
